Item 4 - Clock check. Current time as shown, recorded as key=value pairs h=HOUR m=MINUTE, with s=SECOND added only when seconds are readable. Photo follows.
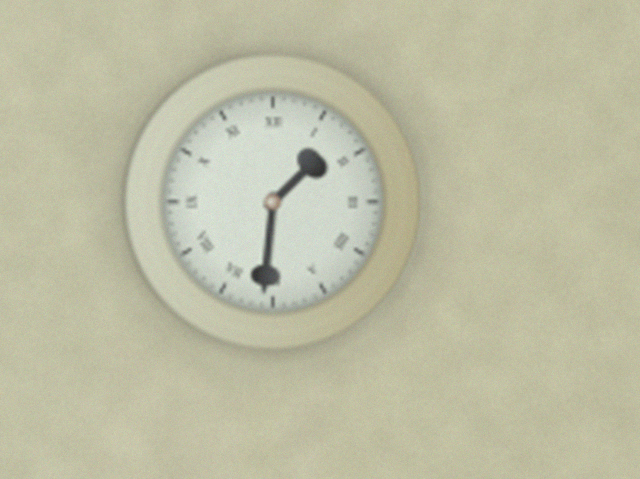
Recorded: h=1 m=31
